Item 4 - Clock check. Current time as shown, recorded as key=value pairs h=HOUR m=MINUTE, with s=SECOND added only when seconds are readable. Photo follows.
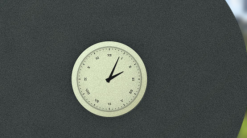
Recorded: h=2 m=4
